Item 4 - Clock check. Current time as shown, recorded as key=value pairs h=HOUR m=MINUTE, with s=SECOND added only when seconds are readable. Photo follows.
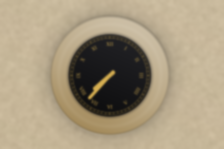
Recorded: h=7 m=37
